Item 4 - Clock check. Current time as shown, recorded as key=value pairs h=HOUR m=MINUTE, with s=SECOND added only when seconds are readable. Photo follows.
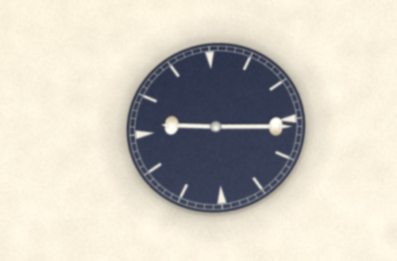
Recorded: h=9 m=16
